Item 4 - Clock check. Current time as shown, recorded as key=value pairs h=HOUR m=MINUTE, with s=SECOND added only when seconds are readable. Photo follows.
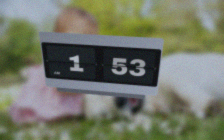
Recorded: h=1 m=53
